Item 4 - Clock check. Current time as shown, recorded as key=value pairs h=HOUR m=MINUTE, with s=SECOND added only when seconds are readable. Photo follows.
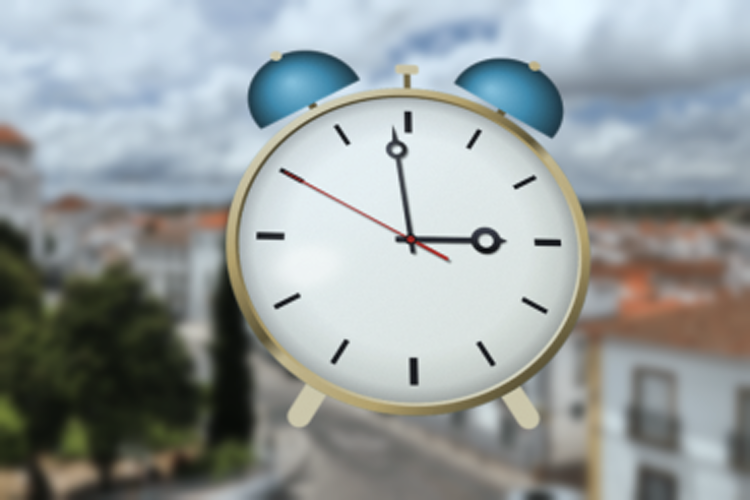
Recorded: h=2 m=58 s=50
